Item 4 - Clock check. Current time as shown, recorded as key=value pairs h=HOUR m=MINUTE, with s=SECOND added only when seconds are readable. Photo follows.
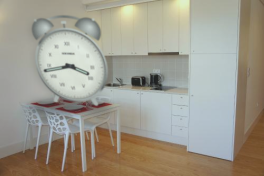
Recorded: h=3 m=43
